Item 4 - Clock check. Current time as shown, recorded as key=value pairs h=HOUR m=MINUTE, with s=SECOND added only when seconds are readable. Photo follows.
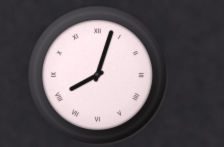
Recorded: h=8 m=3
